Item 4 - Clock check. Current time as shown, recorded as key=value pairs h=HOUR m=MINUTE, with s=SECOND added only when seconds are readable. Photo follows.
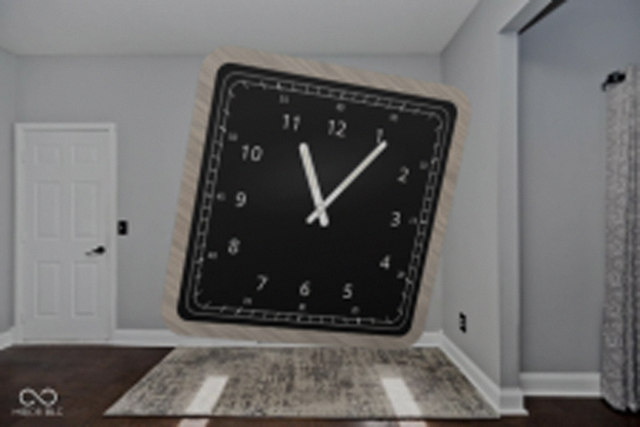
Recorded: h=11 m=6
